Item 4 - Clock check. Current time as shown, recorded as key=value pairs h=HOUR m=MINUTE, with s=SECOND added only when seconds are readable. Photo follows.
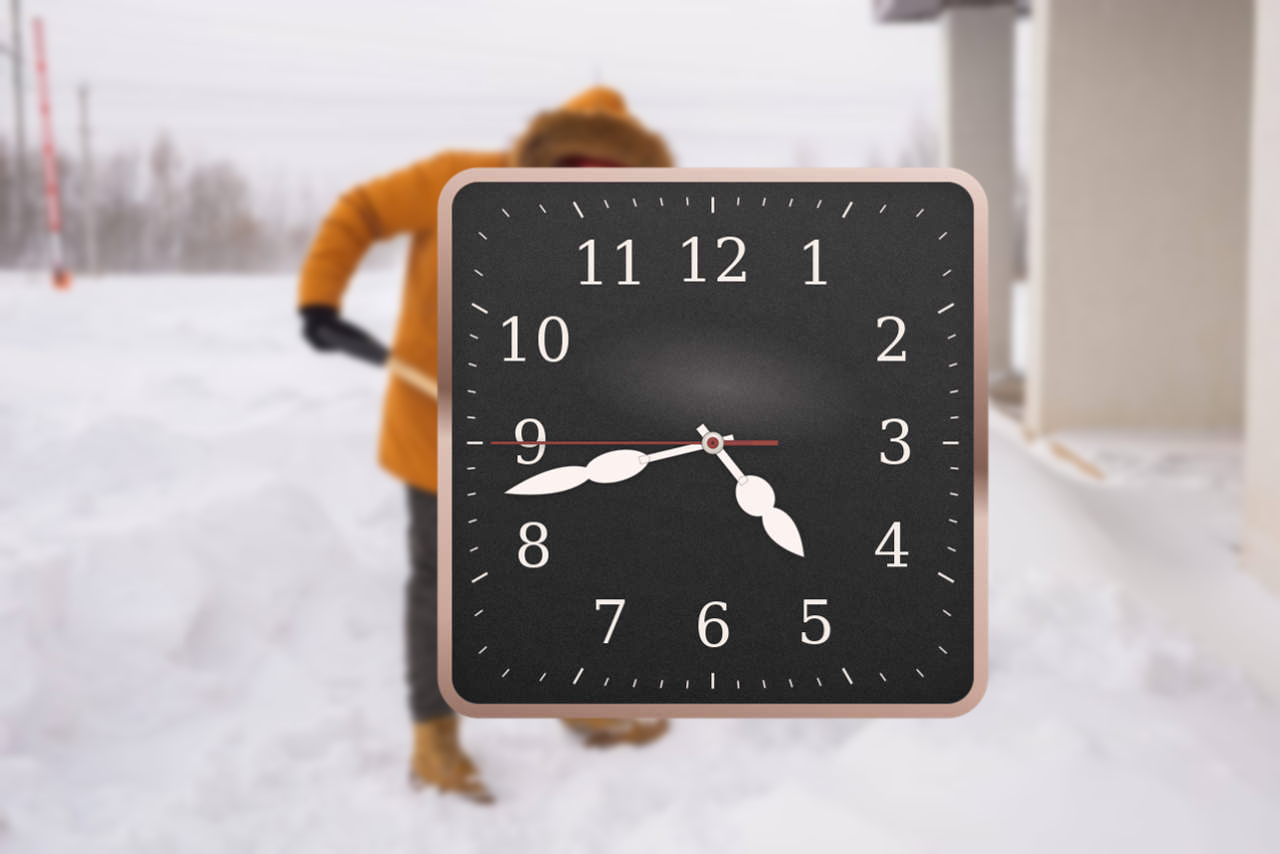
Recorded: h=4 m=42 s=45
